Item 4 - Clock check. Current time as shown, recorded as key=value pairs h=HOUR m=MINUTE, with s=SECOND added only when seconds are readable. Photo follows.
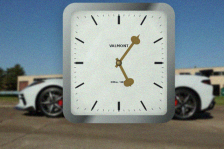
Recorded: h=5 m=6
